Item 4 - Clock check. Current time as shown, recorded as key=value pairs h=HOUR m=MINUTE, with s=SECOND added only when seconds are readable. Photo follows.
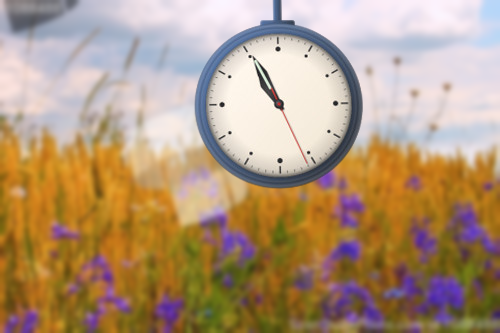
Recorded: h=10 m=55 s=26
